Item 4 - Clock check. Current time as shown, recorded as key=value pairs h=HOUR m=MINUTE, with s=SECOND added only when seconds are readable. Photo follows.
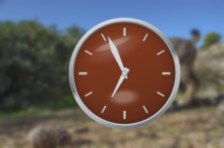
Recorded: h=6 m=56
